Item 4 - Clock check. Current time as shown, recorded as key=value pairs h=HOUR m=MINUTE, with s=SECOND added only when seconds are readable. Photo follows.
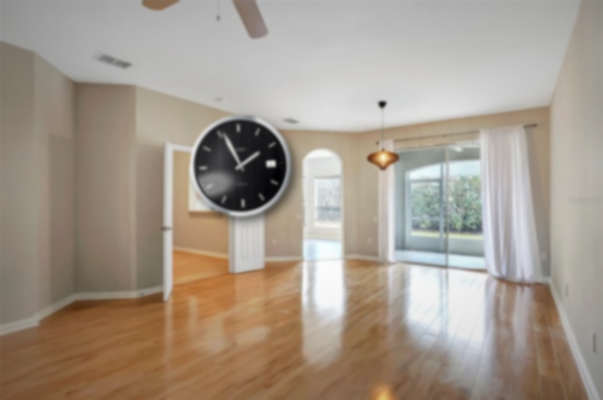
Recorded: h=1 m=56
